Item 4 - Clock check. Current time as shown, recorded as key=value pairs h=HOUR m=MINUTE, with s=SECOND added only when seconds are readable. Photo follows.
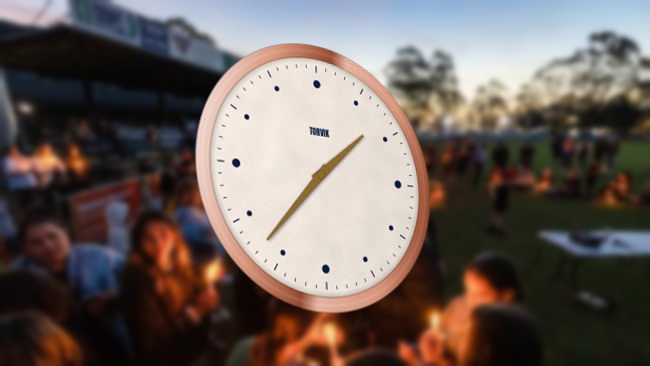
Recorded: h=1 m=37
